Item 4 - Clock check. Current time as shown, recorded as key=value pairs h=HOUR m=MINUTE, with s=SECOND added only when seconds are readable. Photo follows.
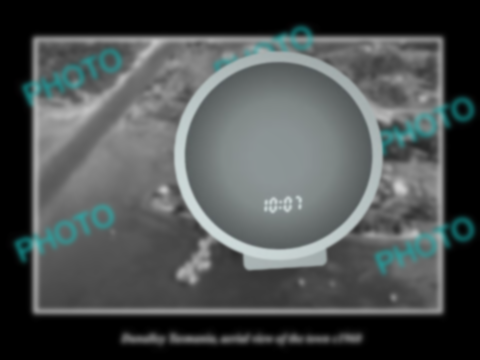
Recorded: h=10 m=7
